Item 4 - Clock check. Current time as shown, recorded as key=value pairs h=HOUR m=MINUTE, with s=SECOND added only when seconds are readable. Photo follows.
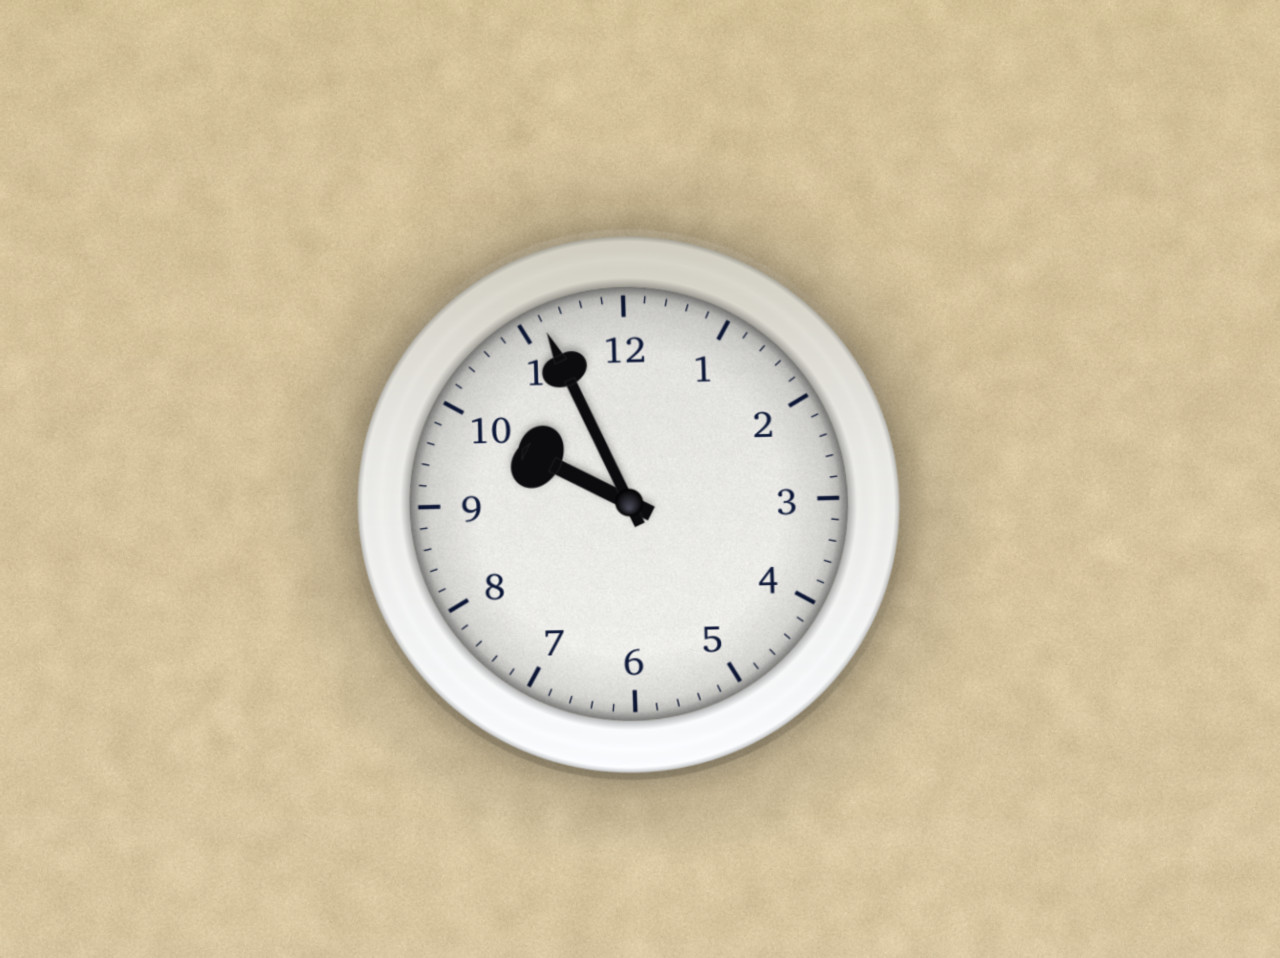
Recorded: h=9 m=56
